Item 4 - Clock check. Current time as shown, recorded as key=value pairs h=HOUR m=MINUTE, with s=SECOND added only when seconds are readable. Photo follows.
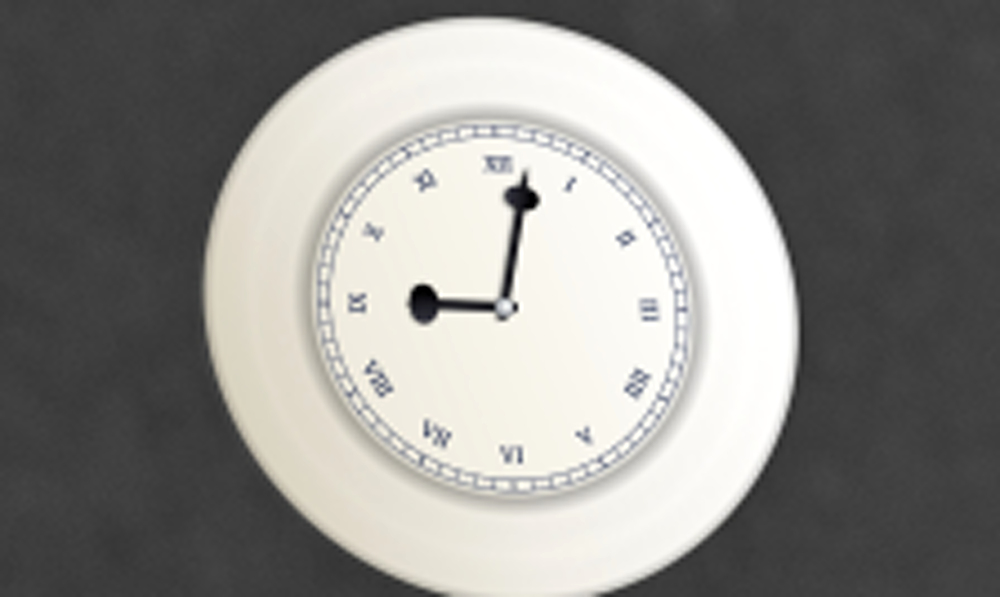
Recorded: h=9 m=2
